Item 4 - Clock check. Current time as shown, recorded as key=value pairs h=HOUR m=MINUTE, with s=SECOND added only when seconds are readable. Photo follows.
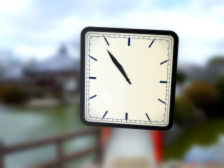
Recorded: h=10 m=54
